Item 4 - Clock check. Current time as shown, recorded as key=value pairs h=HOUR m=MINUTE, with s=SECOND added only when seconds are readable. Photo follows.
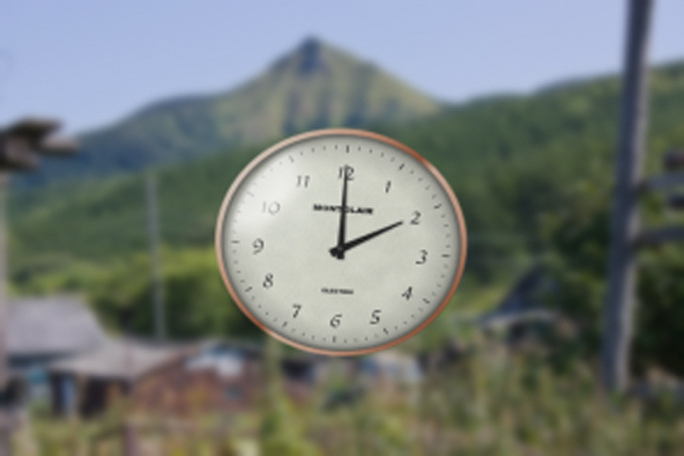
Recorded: h=2 m=0
